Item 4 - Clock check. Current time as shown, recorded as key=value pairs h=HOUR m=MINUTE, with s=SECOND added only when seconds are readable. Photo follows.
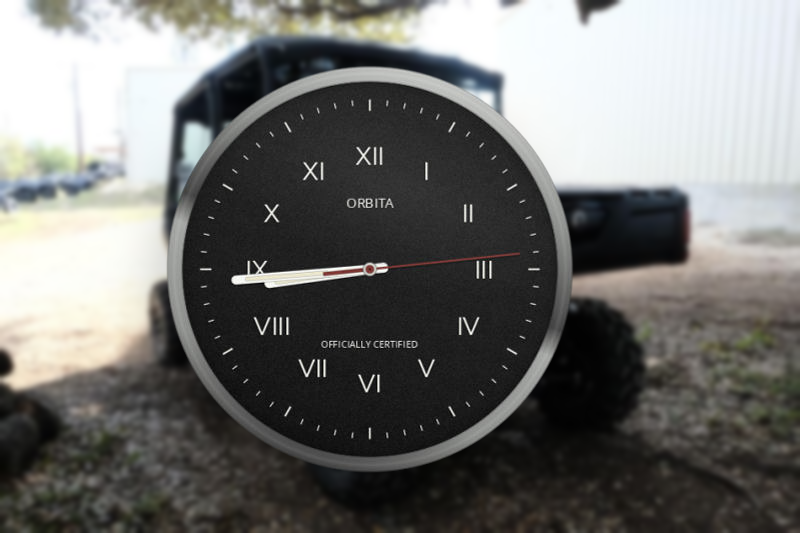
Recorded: h=8 m=44 s=14
